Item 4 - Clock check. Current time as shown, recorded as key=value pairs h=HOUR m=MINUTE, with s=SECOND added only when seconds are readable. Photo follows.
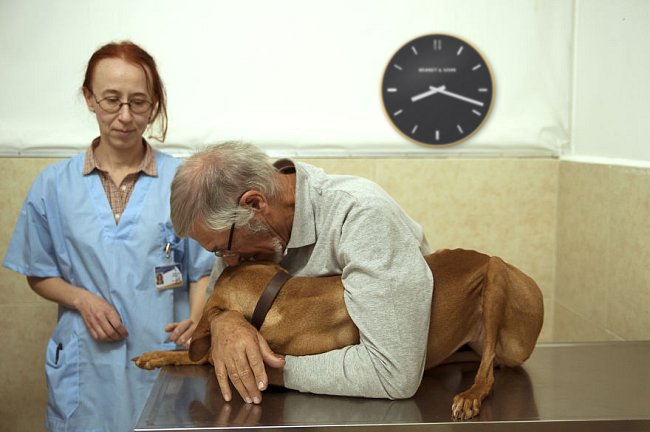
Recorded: h=8 m=18
